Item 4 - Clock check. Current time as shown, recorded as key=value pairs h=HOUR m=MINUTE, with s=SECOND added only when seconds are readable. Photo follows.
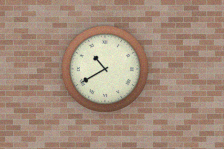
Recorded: h=10 m=40
